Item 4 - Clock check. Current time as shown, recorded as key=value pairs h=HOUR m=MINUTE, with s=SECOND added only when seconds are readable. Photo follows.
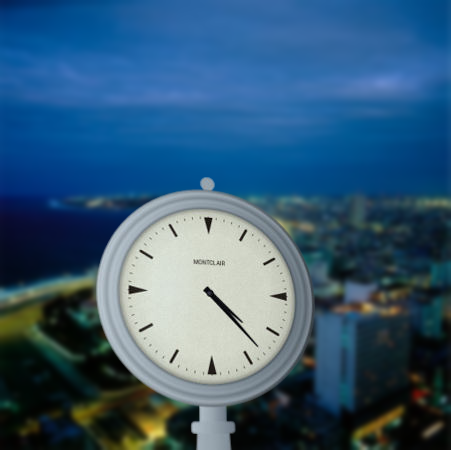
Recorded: h=4 m=23
